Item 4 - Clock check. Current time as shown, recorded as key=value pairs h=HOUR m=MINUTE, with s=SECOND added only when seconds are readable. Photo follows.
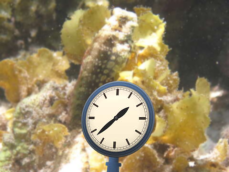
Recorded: h=1 m=38
